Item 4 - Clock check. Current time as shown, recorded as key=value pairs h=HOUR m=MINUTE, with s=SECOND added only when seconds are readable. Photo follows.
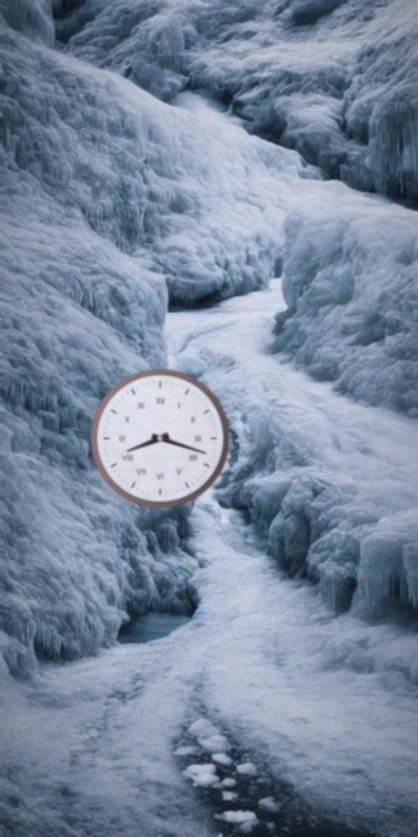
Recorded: h=8 m=18
